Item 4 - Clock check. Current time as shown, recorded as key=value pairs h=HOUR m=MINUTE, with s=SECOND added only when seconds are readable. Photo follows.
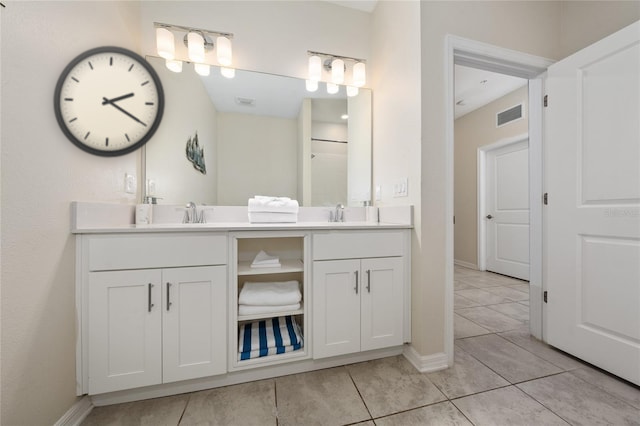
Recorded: h=2 m=20
